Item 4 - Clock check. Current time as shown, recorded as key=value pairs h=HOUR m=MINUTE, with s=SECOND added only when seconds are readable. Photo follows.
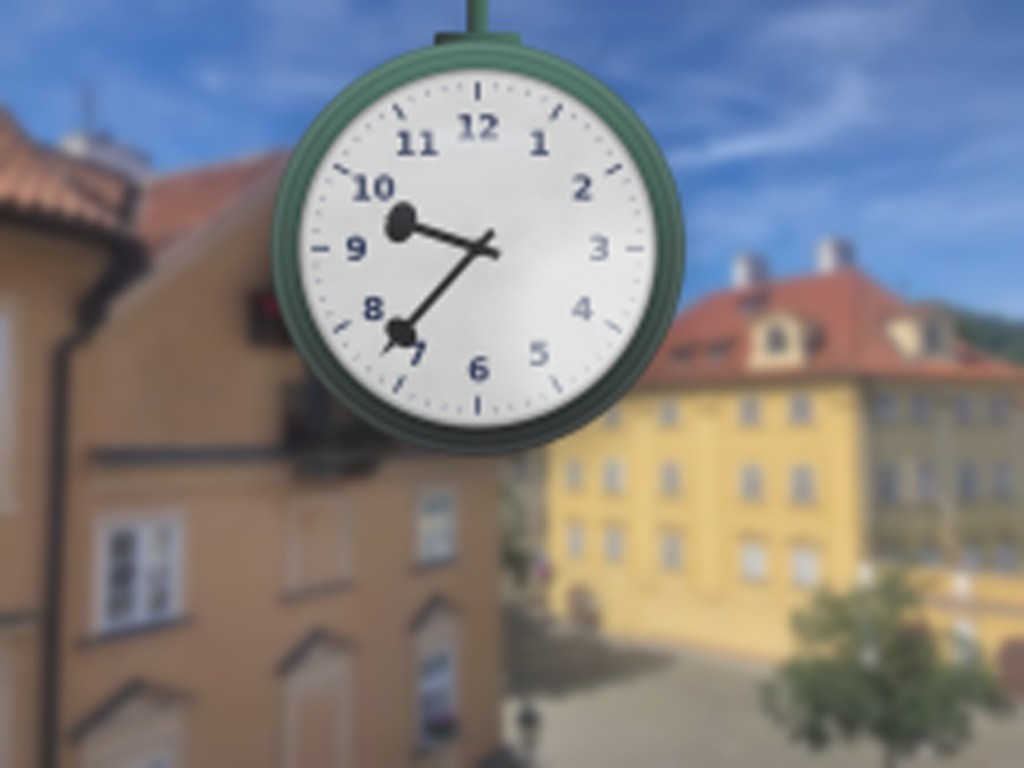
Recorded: h=9 m=37
